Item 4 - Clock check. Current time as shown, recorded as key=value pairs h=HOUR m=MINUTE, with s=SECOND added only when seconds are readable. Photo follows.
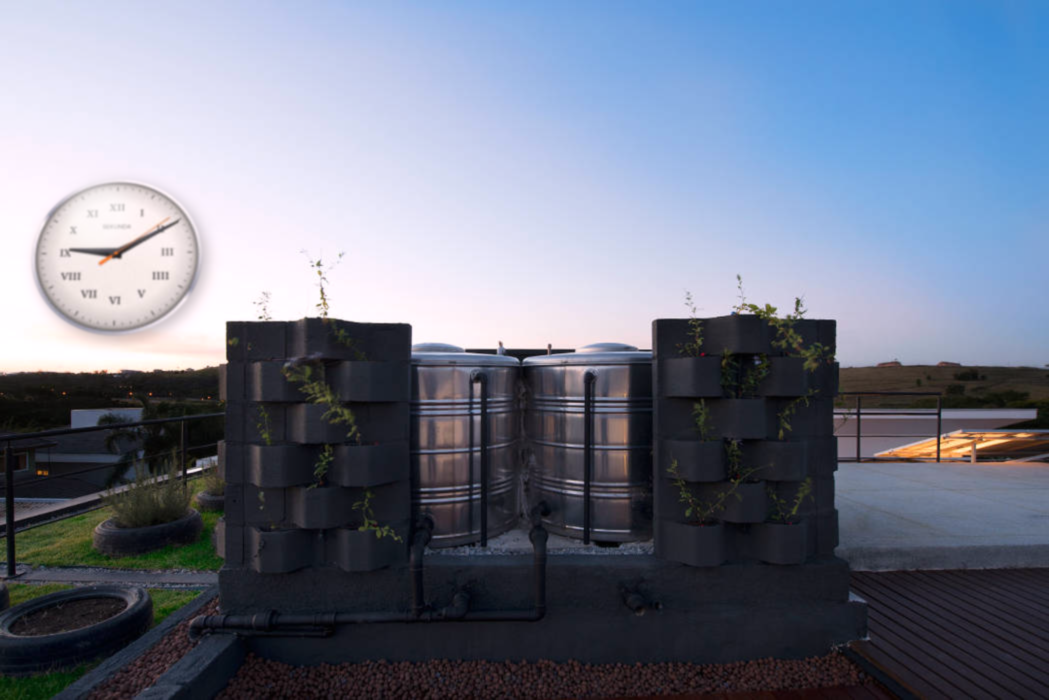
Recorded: h=9 m=10 s=9
